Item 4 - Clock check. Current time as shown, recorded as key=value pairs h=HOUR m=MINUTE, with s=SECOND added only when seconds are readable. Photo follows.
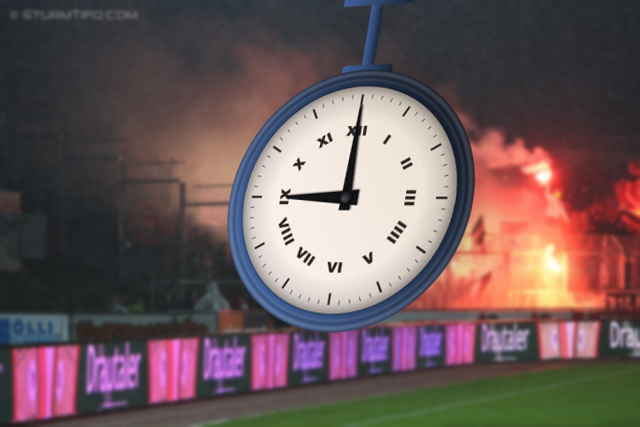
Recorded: h=9 m=0
